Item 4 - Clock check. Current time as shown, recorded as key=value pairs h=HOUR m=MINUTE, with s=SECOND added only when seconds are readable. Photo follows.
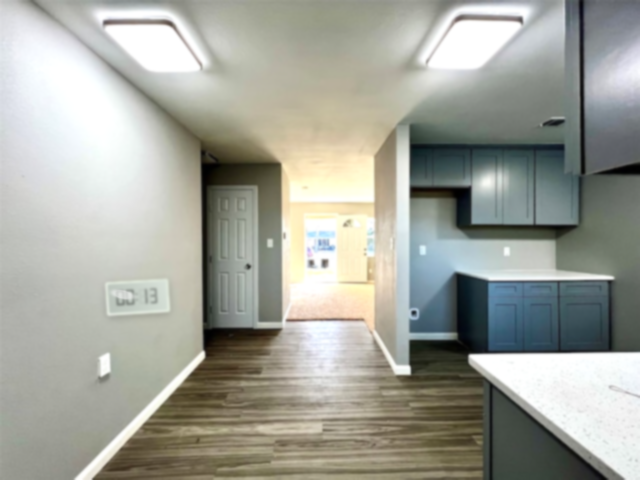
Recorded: h=0 m=13
